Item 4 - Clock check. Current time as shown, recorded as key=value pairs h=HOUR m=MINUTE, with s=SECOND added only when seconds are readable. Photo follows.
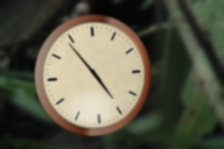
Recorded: h=4 m=54
